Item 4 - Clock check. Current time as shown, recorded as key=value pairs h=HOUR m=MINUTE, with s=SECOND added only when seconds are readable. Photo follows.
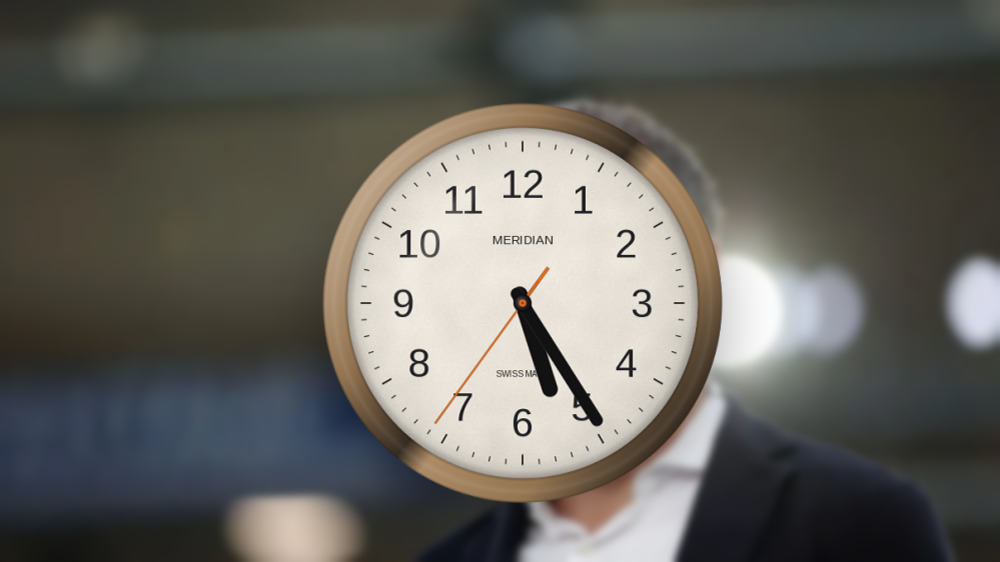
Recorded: h=5 m=24 s=36
